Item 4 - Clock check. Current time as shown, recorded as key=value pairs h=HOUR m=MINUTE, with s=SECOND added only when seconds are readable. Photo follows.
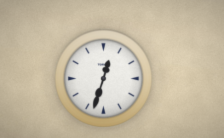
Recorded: h=12 m=33
